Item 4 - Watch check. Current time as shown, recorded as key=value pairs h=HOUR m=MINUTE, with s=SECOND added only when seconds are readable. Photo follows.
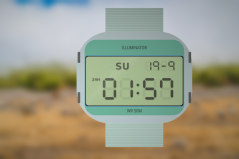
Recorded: h=1 m=57
